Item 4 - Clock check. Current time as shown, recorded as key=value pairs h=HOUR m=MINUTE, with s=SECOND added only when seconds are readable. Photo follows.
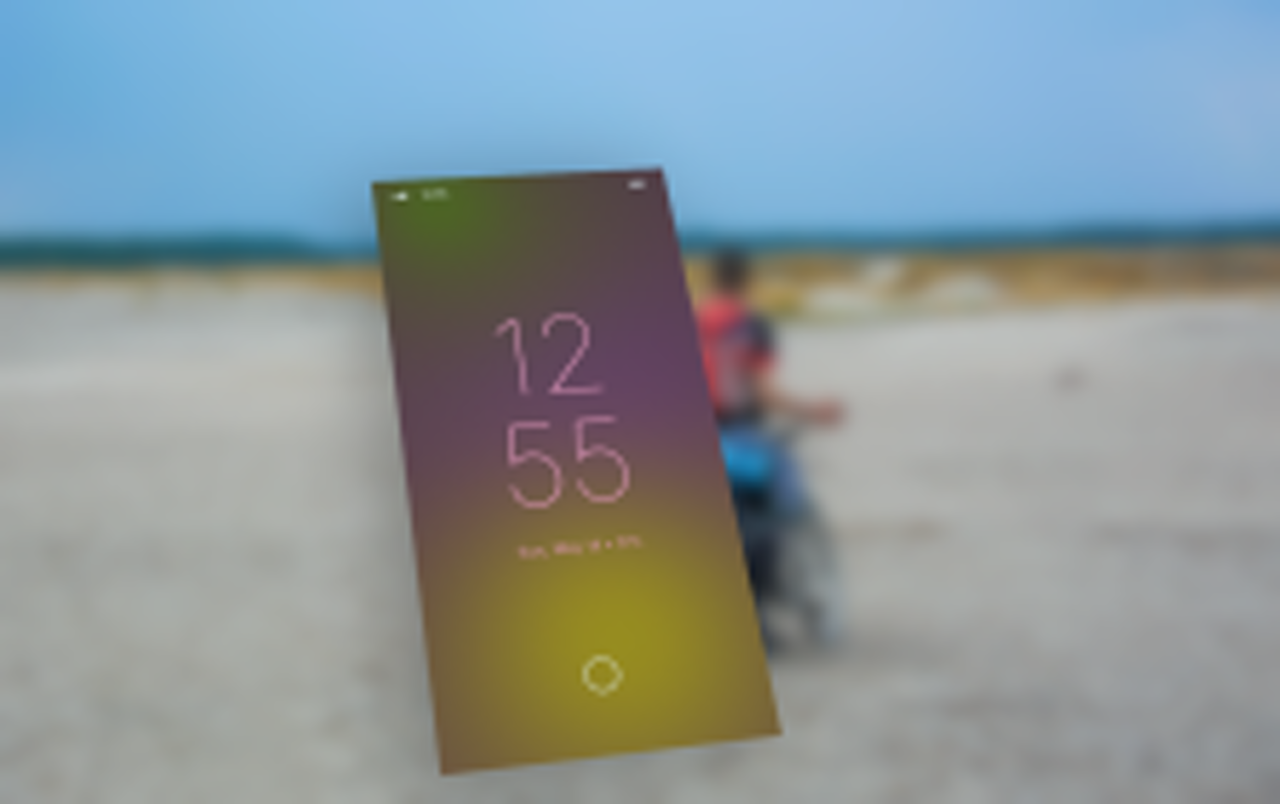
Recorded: h=12 m=55
